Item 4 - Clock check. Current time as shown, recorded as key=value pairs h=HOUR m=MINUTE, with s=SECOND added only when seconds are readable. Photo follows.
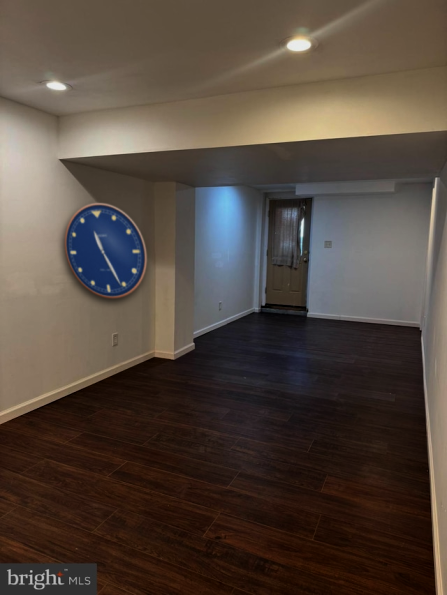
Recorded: h=11 m=26
